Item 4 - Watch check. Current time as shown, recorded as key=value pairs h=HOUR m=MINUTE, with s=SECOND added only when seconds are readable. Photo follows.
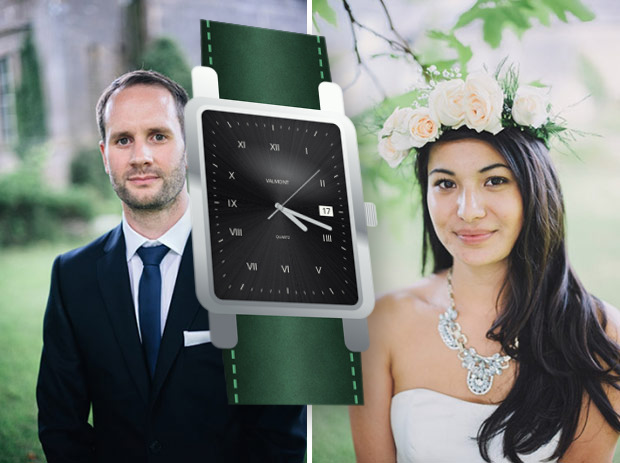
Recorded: h=4 m=18 s=8
